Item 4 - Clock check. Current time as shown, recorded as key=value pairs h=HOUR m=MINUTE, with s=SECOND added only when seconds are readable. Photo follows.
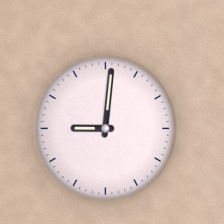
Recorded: h=9 m=1
